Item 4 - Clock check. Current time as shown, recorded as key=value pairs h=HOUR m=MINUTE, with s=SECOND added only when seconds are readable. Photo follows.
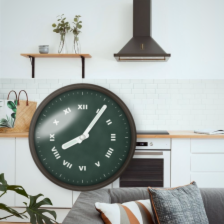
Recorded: h=8 m=6
